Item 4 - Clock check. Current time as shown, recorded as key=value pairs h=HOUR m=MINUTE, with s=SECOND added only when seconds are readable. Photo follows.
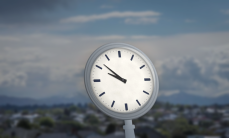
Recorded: h=9 m=52
